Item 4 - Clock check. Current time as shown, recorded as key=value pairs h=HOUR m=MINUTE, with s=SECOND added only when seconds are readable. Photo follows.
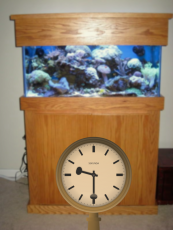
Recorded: h=9 m=30
